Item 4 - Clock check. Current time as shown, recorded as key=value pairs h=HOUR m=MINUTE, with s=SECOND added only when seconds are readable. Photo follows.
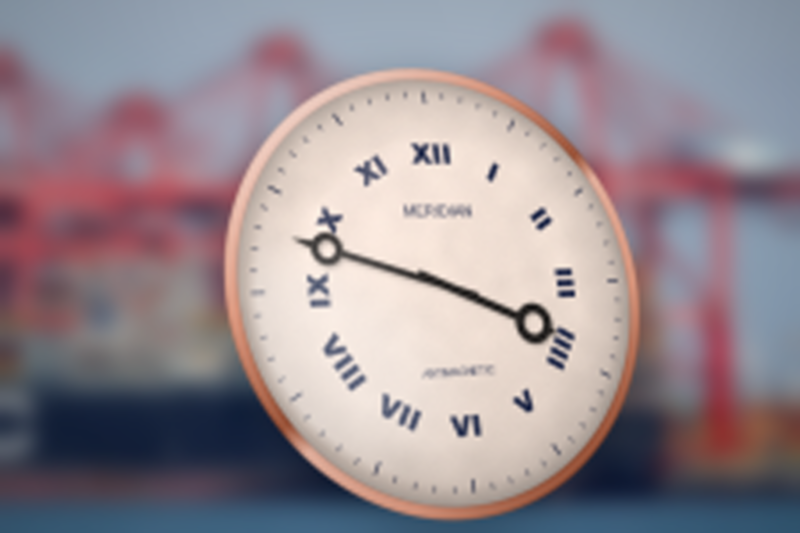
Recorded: h=3 m=48
